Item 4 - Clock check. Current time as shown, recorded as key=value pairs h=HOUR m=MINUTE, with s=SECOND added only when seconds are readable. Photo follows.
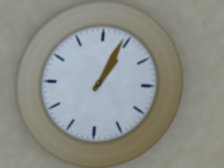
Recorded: h=1 m=4
